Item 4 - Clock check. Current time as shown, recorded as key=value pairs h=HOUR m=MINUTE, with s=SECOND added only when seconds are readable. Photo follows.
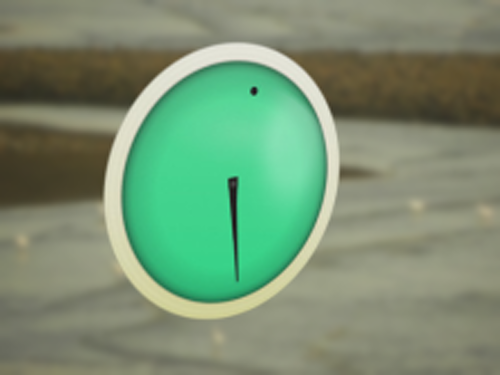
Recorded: h=5 m=27
